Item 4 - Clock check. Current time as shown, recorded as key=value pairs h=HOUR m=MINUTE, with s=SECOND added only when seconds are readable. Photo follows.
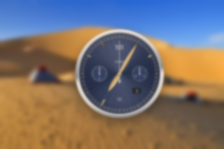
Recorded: h=7 m=5
